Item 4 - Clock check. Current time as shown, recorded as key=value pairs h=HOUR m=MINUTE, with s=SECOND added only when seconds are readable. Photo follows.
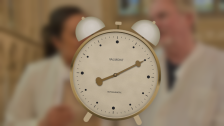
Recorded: h=8 m=10
